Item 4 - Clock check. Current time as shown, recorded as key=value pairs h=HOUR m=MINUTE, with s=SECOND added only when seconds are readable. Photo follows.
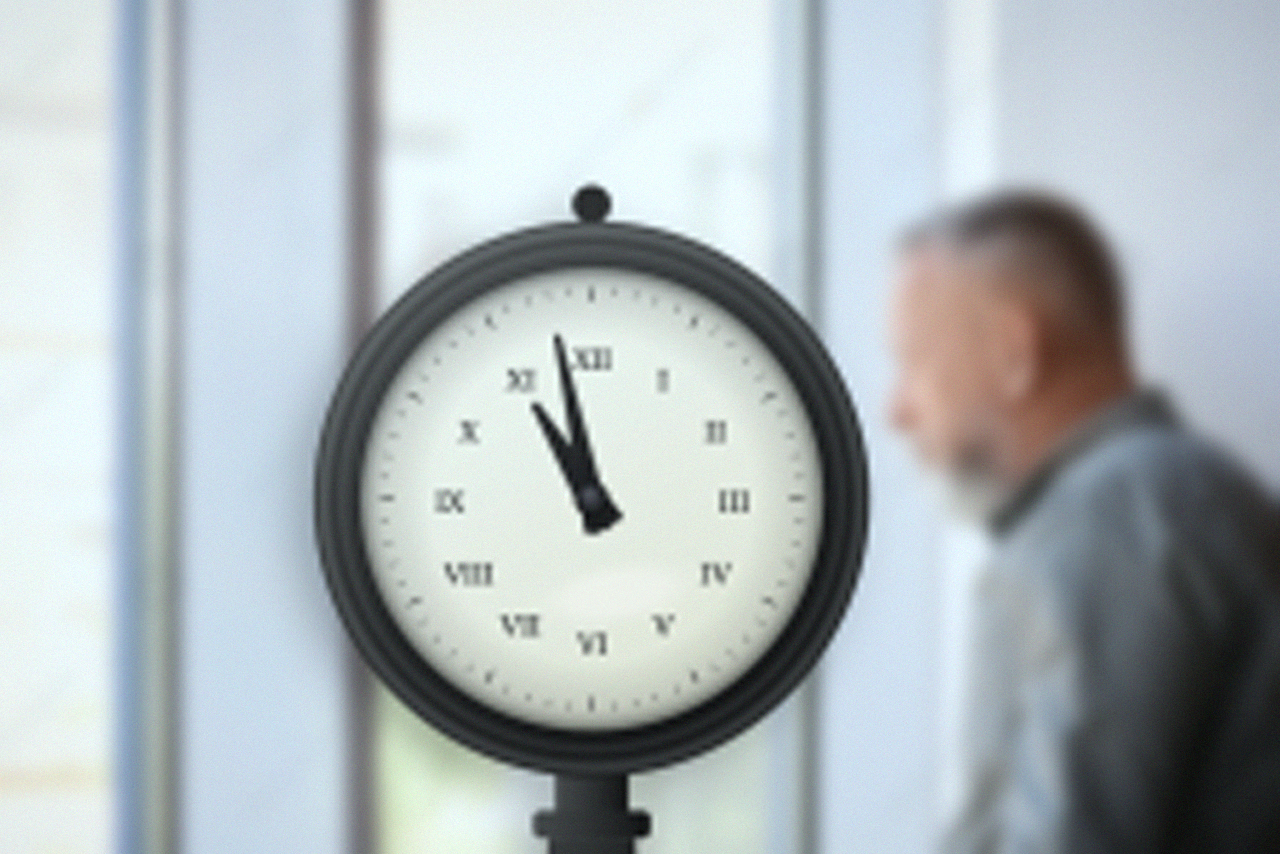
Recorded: h=10 m=58
